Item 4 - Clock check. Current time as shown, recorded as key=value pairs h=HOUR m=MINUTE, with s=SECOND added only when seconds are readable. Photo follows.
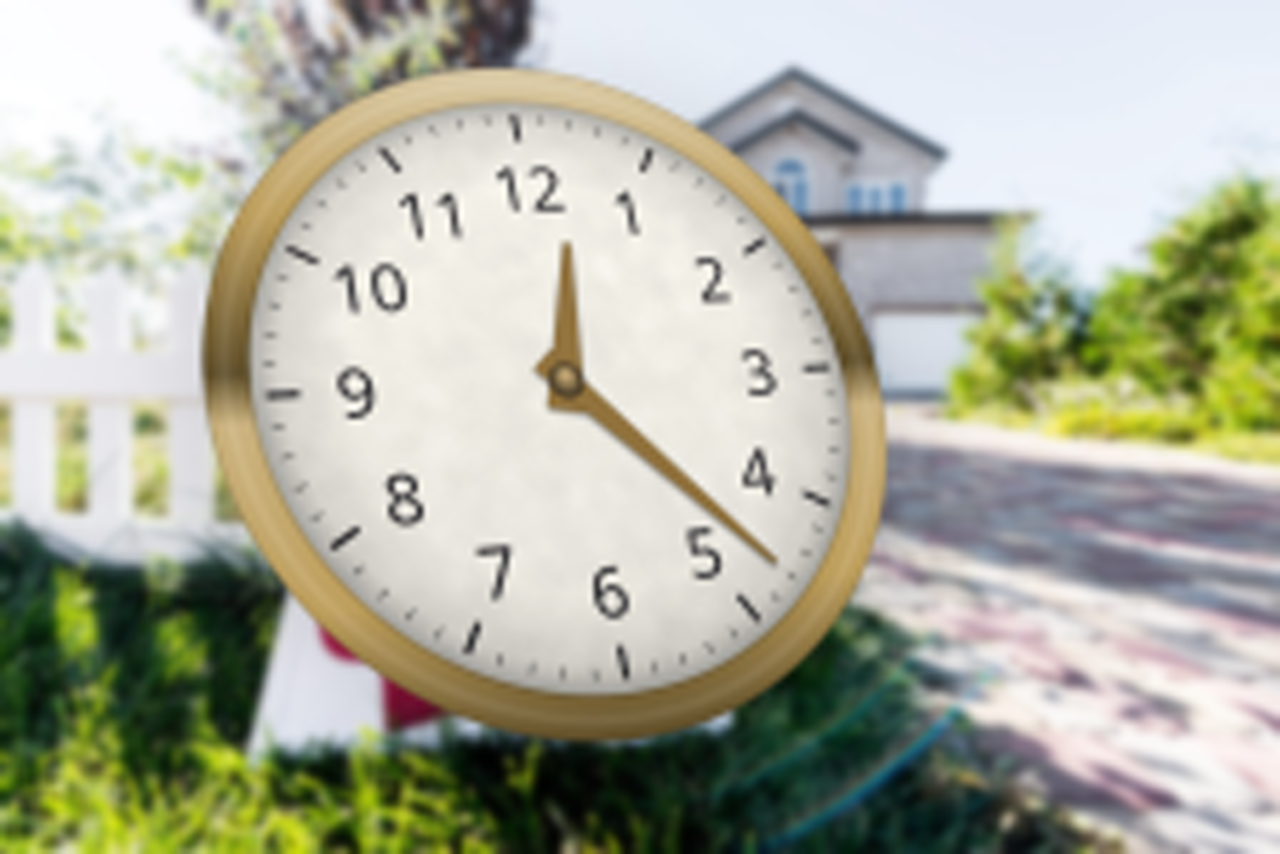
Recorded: h=12 m=23
